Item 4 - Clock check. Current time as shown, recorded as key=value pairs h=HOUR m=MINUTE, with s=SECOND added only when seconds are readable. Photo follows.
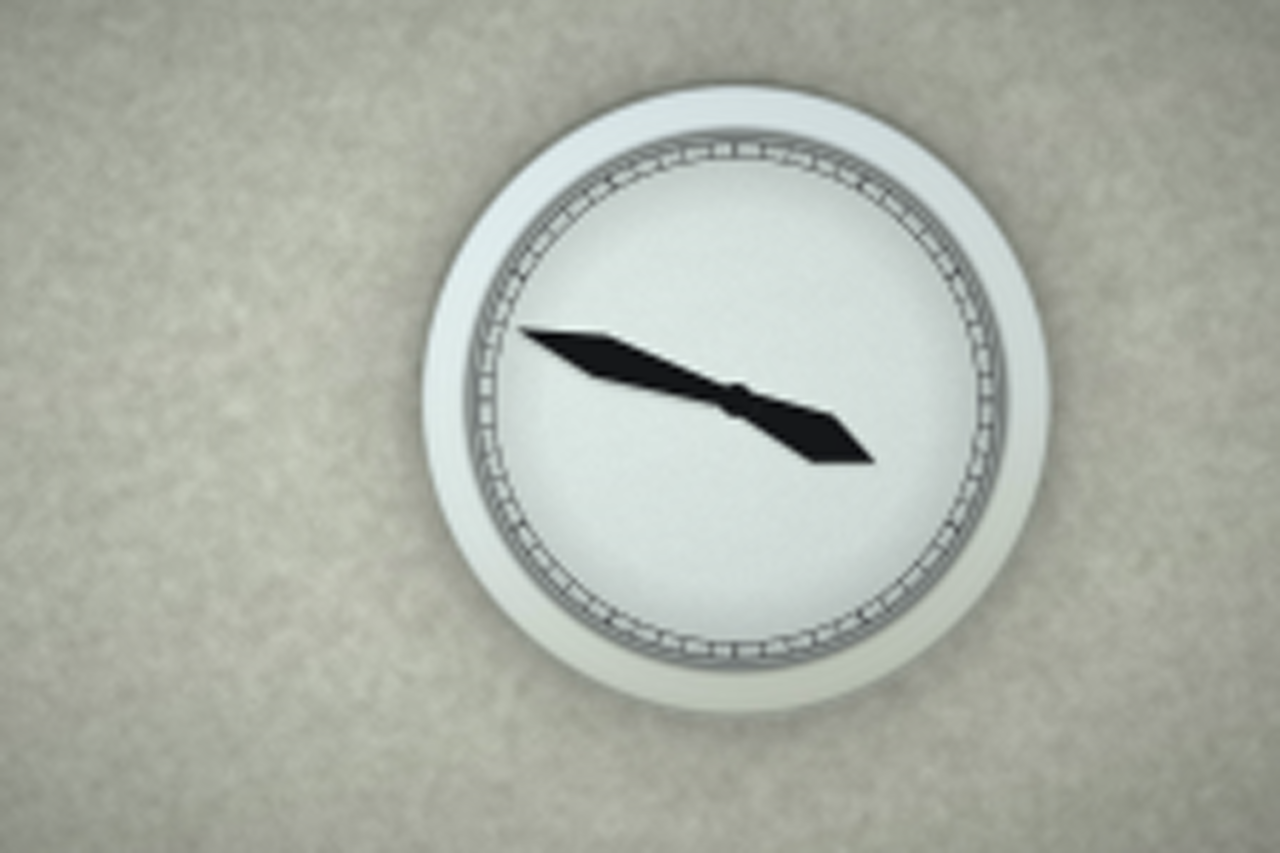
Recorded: h=3 m=48
